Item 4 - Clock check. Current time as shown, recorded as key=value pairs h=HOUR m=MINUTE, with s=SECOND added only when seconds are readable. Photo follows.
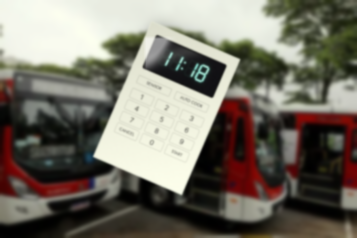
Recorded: h=11 m=18
